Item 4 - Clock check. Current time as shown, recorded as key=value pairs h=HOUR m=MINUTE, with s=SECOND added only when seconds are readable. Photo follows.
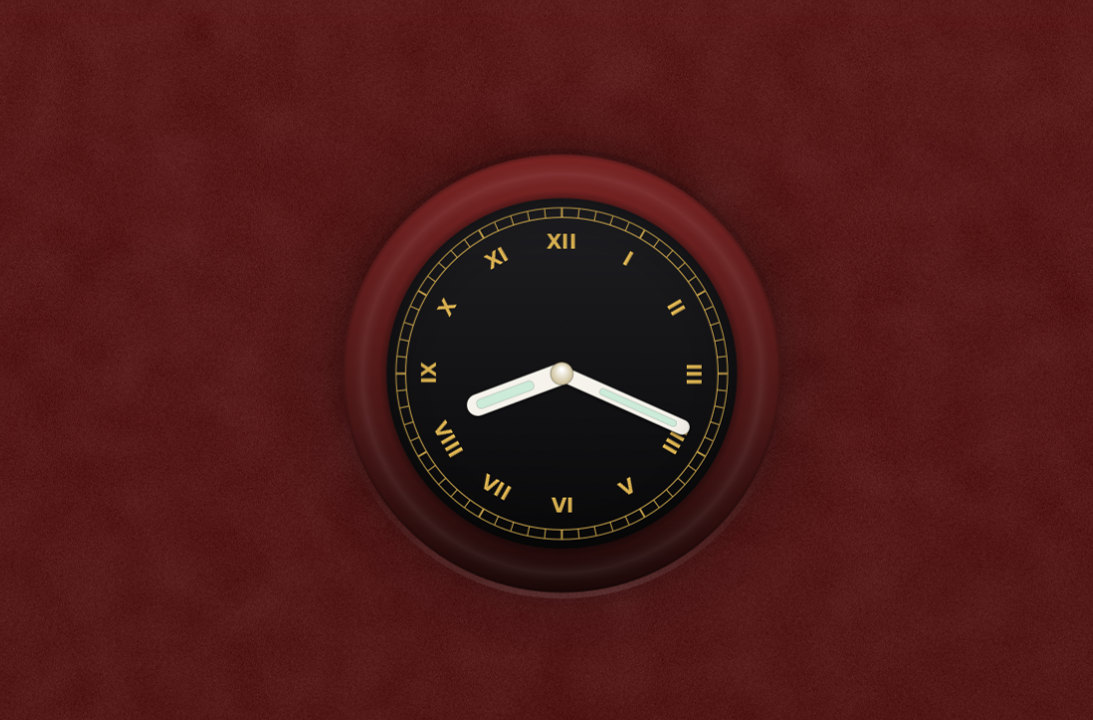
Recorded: h=8 m=19
